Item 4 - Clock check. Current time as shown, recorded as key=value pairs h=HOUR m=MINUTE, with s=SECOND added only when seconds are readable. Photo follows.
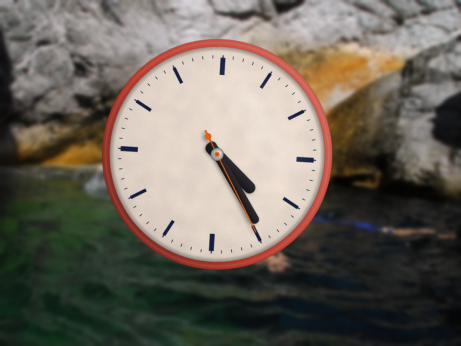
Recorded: h=4 m=24 s=25
